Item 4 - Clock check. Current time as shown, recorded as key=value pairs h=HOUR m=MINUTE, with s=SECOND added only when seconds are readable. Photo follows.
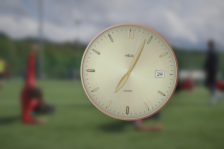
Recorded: h=7 m=4
